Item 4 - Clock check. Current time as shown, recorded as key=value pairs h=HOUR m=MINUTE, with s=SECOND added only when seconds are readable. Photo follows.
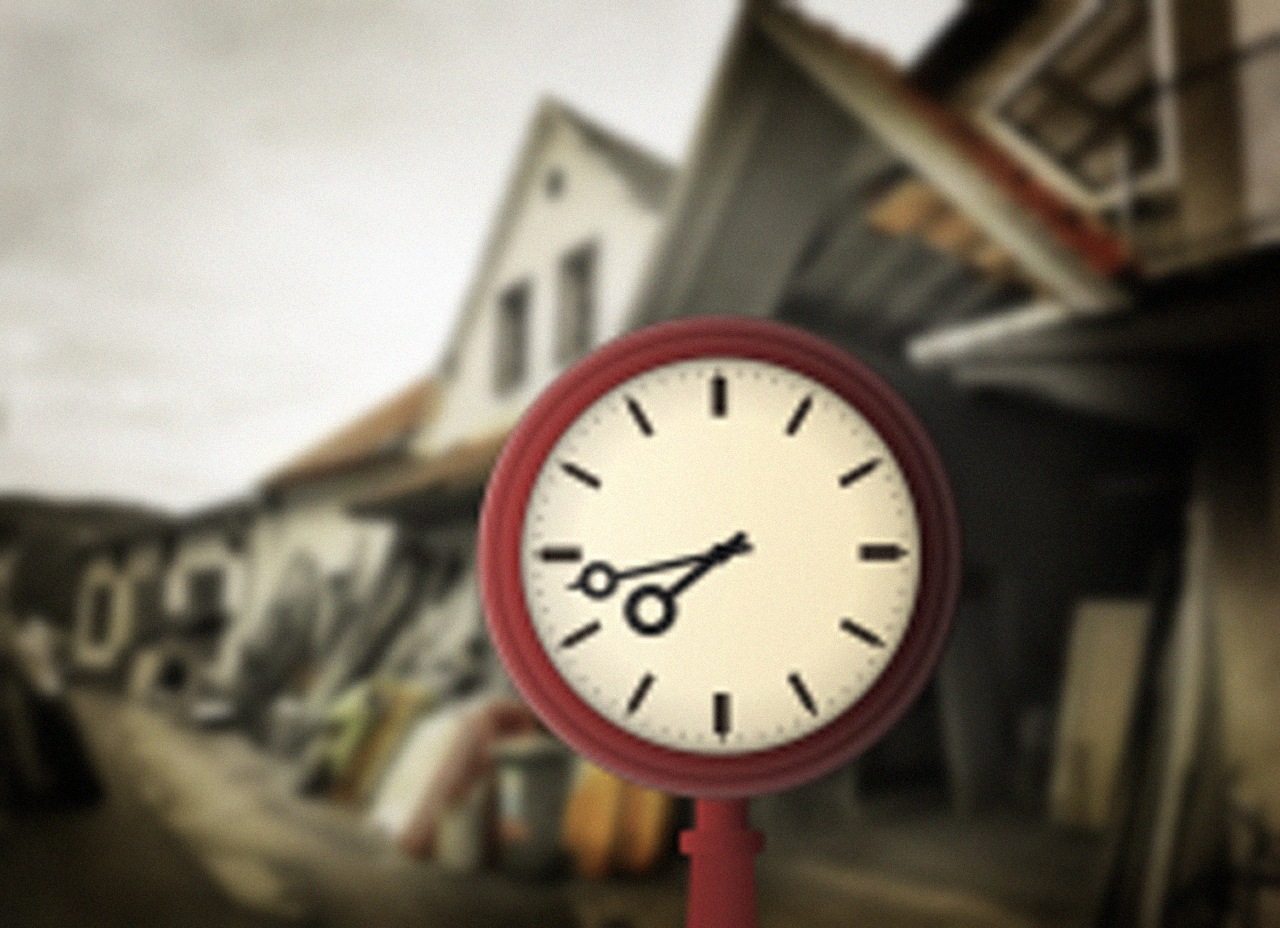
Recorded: h=7 m=43
